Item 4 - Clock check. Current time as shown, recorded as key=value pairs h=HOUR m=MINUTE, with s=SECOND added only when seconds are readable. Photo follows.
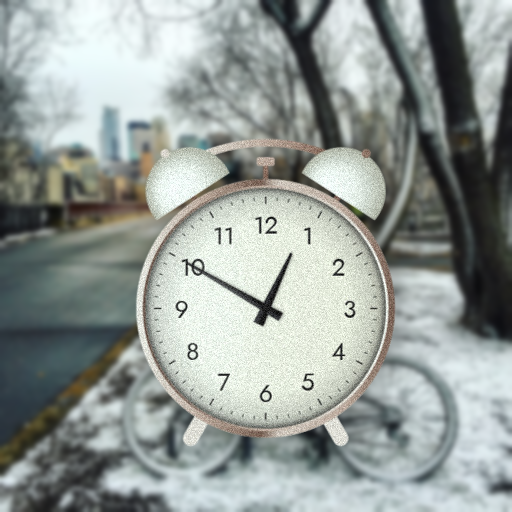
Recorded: h=12 m=50
